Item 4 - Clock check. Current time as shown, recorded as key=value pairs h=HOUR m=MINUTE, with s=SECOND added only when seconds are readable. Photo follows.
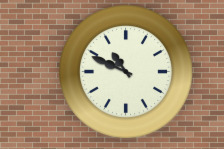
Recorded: h=10 m=49
